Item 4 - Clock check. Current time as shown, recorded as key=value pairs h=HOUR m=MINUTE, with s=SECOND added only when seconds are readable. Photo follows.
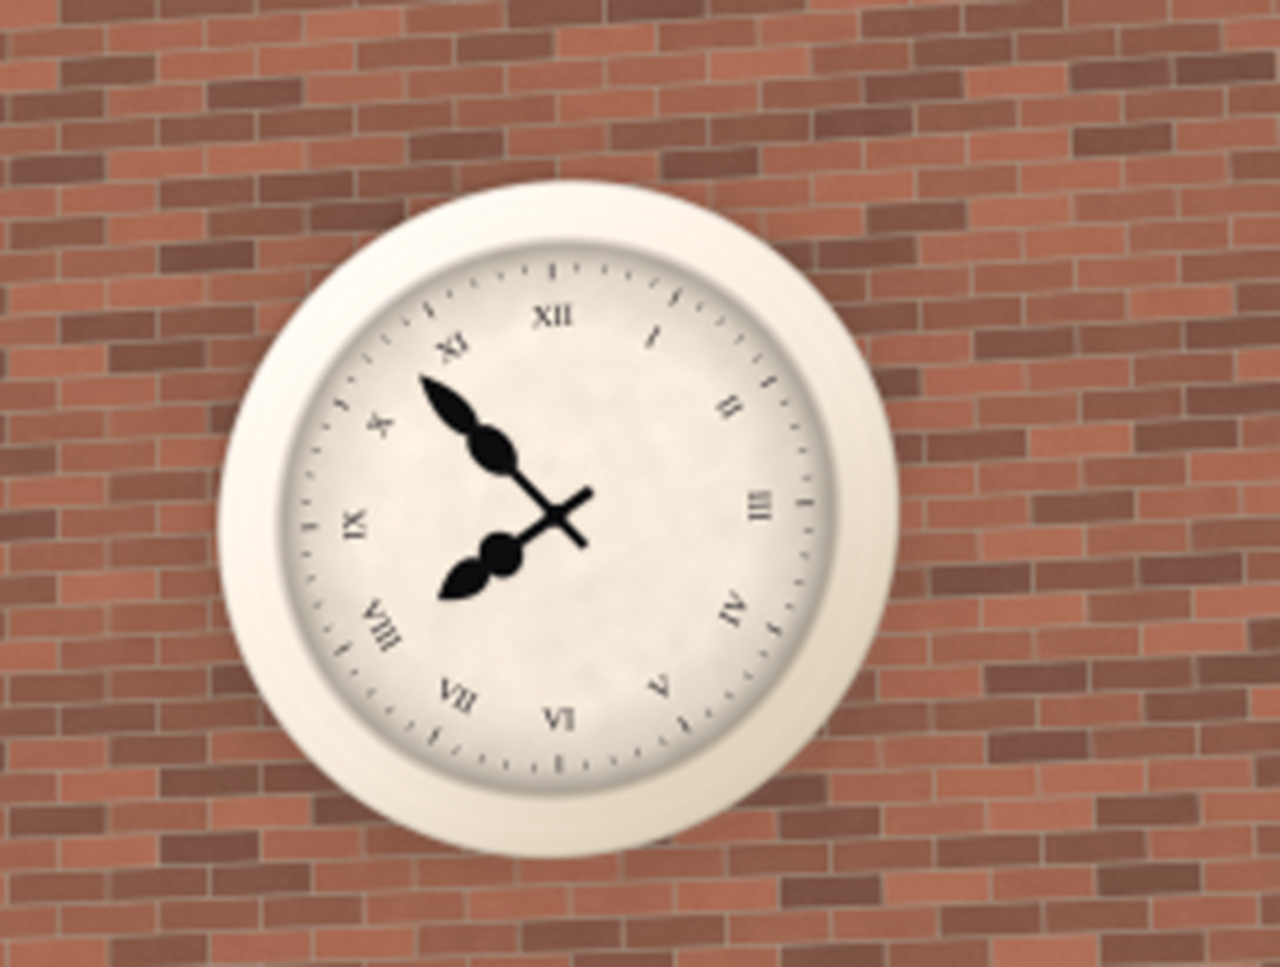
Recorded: h=7 m=53
